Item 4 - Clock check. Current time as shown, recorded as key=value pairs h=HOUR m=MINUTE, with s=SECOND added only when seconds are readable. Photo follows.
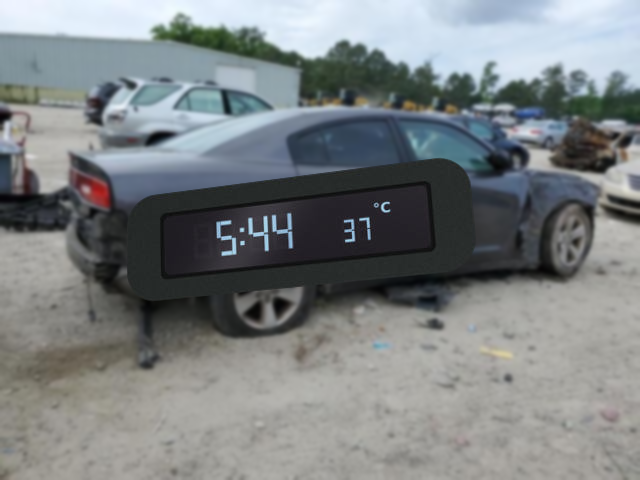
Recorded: h=5 m=44
